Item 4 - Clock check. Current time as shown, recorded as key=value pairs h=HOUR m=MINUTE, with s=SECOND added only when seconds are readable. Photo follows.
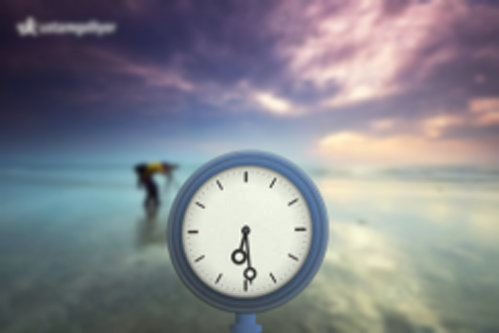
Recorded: h=6 m=29
